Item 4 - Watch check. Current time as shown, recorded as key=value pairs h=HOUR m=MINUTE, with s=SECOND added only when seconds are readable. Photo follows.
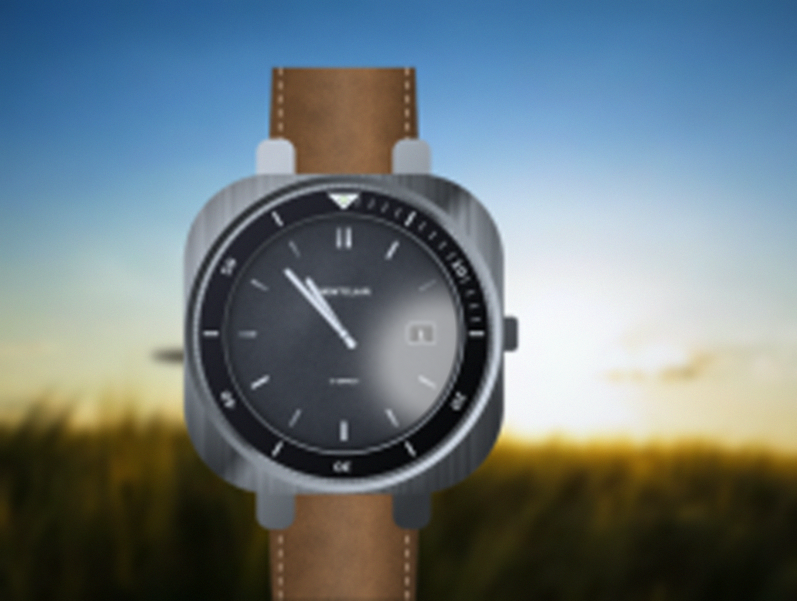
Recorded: h=10 m=53
